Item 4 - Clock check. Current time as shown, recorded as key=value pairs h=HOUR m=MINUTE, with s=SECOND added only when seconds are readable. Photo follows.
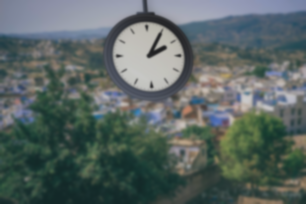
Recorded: h=2 m=5
